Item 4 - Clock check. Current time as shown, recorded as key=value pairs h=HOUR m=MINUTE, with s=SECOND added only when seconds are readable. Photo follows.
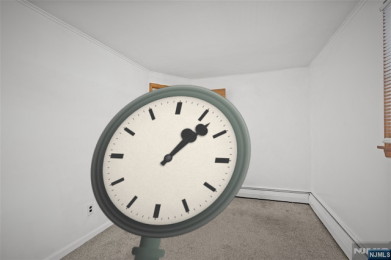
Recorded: h=1 m=7
